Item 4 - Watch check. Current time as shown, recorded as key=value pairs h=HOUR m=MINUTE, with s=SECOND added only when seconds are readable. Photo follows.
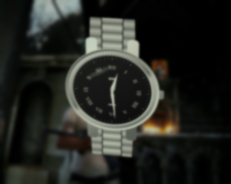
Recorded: h=12 m=29
